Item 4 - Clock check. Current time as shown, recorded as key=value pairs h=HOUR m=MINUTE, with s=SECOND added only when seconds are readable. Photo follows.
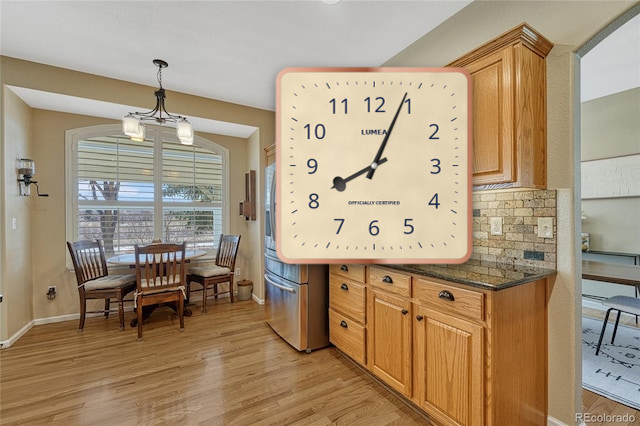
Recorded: h=8 m=4
